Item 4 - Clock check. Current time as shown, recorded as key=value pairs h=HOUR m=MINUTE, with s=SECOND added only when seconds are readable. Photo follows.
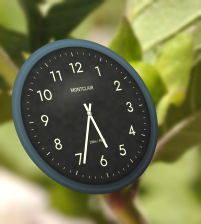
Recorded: h=5 m=34
